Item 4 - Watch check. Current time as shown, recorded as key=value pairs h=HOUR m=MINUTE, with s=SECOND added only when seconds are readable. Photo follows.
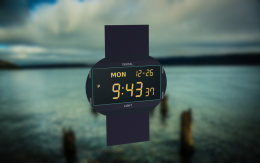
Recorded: h=9 m=43 s=37
